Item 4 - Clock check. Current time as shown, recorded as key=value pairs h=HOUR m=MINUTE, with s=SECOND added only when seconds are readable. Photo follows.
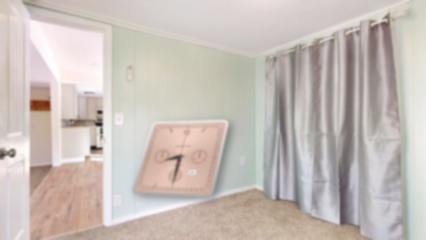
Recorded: h=8 m=30
